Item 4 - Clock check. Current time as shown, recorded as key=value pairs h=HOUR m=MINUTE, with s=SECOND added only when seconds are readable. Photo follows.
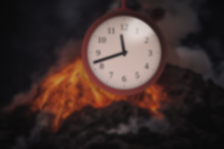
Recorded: h=11 m=42
